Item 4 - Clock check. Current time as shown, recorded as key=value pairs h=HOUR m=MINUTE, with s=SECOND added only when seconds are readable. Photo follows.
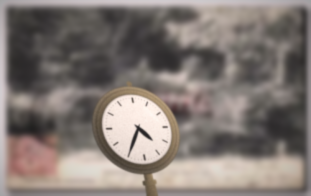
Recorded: h=4 m=35
